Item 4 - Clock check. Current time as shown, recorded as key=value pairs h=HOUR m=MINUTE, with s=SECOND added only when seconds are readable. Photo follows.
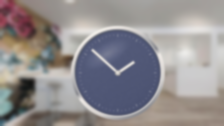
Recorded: h=1 m=52
